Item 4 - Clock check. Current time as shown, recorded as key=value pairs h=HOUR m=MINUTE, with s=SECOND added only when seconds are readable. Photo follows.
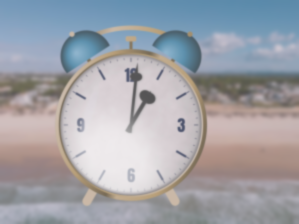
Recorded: h=1 m=1
